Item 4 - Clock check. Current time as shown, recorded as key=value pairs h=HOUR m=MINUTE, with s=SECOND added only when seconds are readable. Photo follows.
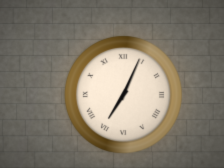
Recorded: h=7 m=4
